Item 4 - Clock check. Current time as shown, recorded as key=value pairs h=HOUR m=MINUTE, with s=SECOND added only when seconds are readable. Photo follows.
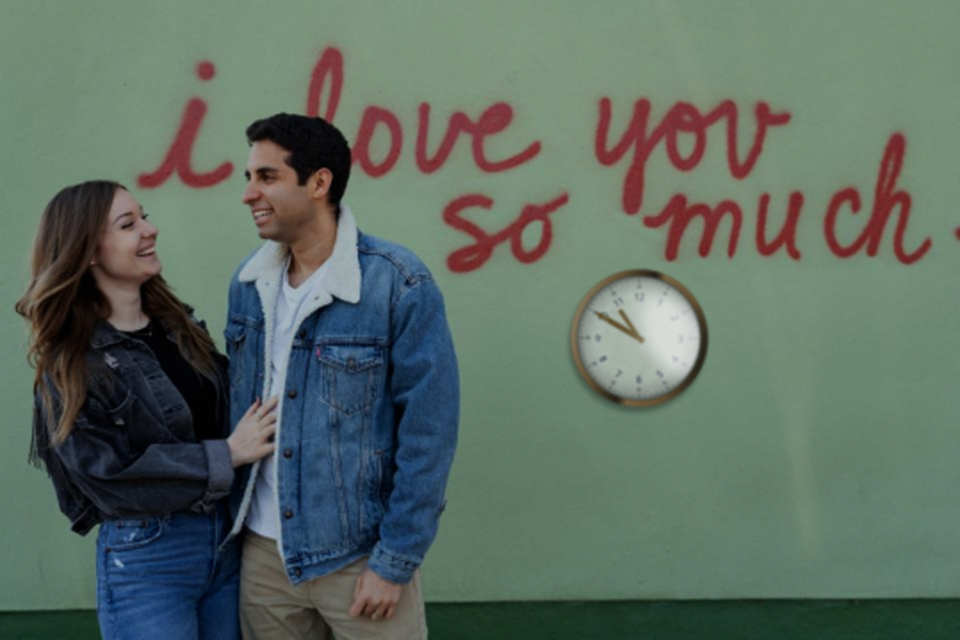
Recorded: h=10 m=50
